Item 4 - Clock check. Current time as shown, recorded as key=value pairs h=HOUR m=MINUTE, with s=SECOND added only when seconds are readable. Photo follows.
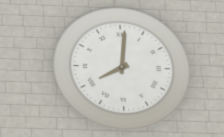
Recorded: h=8 m=1
